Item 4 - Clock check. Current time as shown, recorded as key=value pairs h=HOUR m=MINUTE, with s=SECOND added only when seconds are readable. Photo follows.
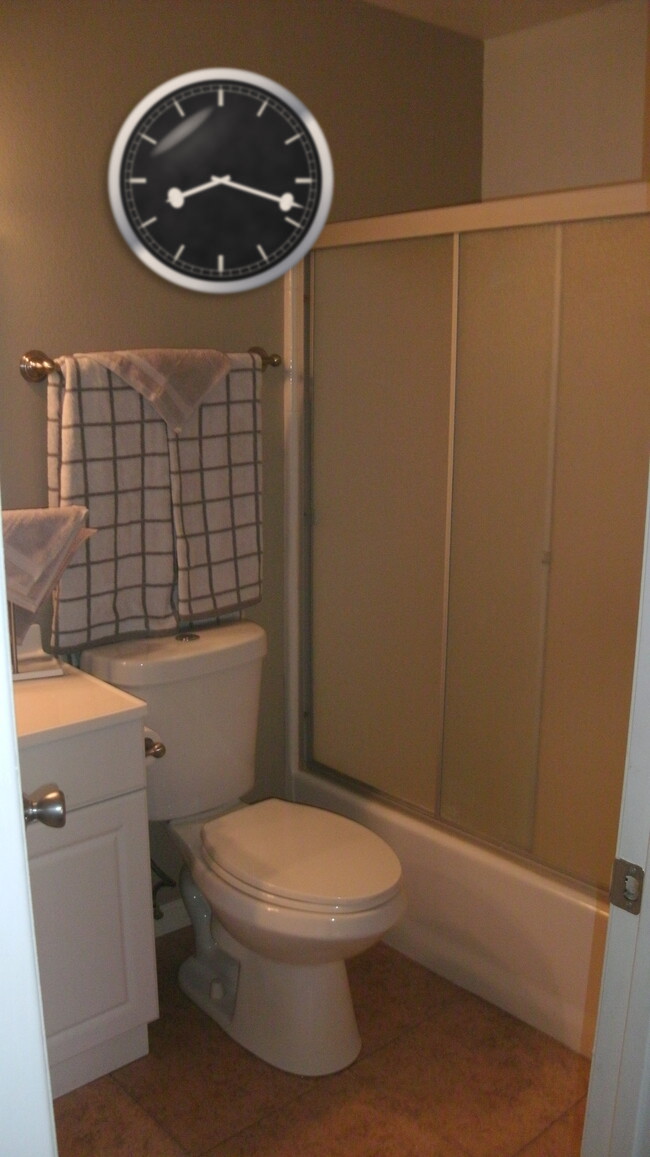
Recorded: h=8 m=18
